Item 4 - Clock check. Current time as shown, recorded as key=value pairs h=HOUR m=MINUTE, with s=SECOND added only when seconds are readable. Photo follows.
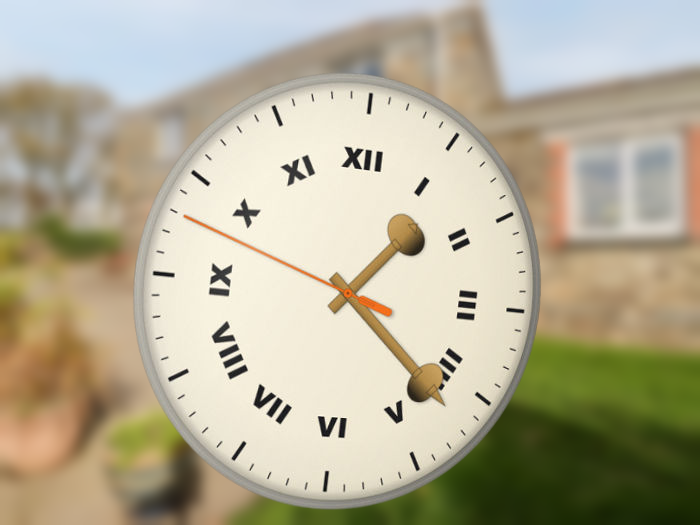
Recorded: h=1 m=21 s=48
